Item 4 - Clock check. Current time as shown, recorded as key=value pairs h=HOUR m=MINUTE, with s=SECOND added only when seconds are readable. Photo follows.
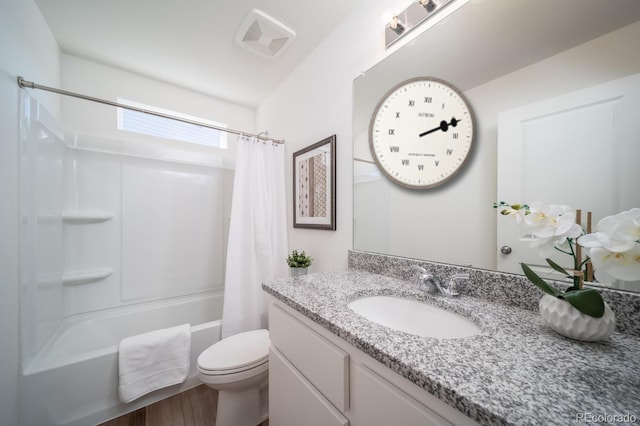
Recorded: h=2 m=11
